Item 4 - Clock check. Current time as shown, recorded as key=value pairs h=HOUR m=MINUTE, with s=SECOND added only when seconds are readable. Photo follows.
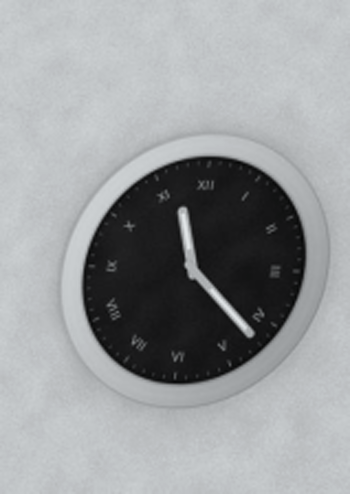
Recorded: h=11 m=22
